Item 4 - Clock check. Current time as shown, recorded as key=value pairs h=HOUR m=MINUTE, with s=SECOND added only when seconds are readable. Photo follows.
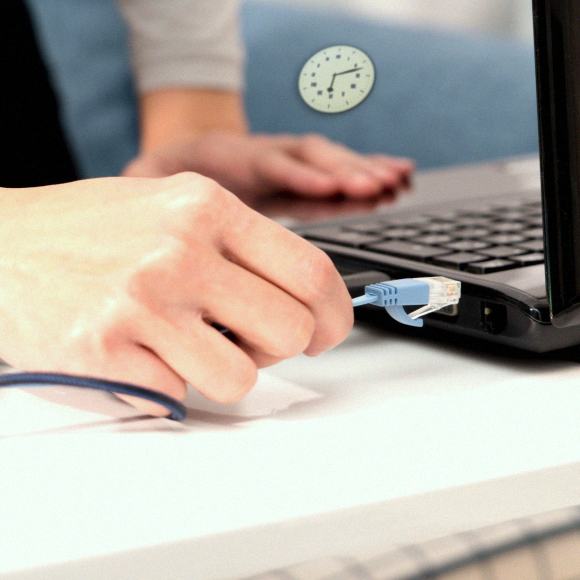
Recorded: h=6 m=12
